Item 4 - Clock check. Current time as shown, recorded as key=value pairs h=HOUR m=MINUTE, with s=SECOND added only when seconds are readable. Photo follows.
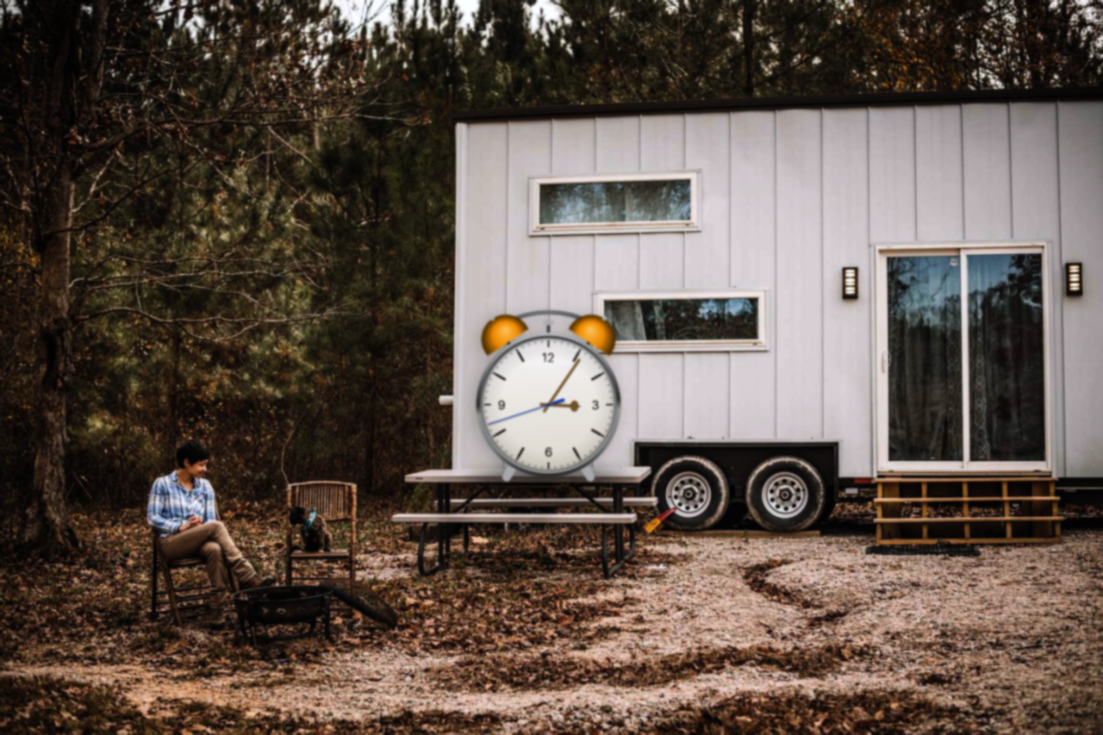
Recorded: h=3 m=5 s=42
